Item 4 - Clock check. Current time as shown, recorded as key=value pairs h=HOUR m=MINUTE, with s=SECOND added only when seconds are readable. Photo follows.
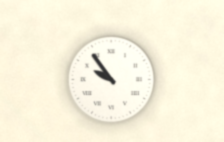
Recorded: h=9 m=54
